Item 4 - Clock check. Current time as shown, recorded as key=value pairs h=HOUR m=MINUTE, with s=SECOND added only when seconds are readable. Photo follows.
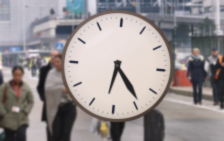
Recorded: h=6 m=24
